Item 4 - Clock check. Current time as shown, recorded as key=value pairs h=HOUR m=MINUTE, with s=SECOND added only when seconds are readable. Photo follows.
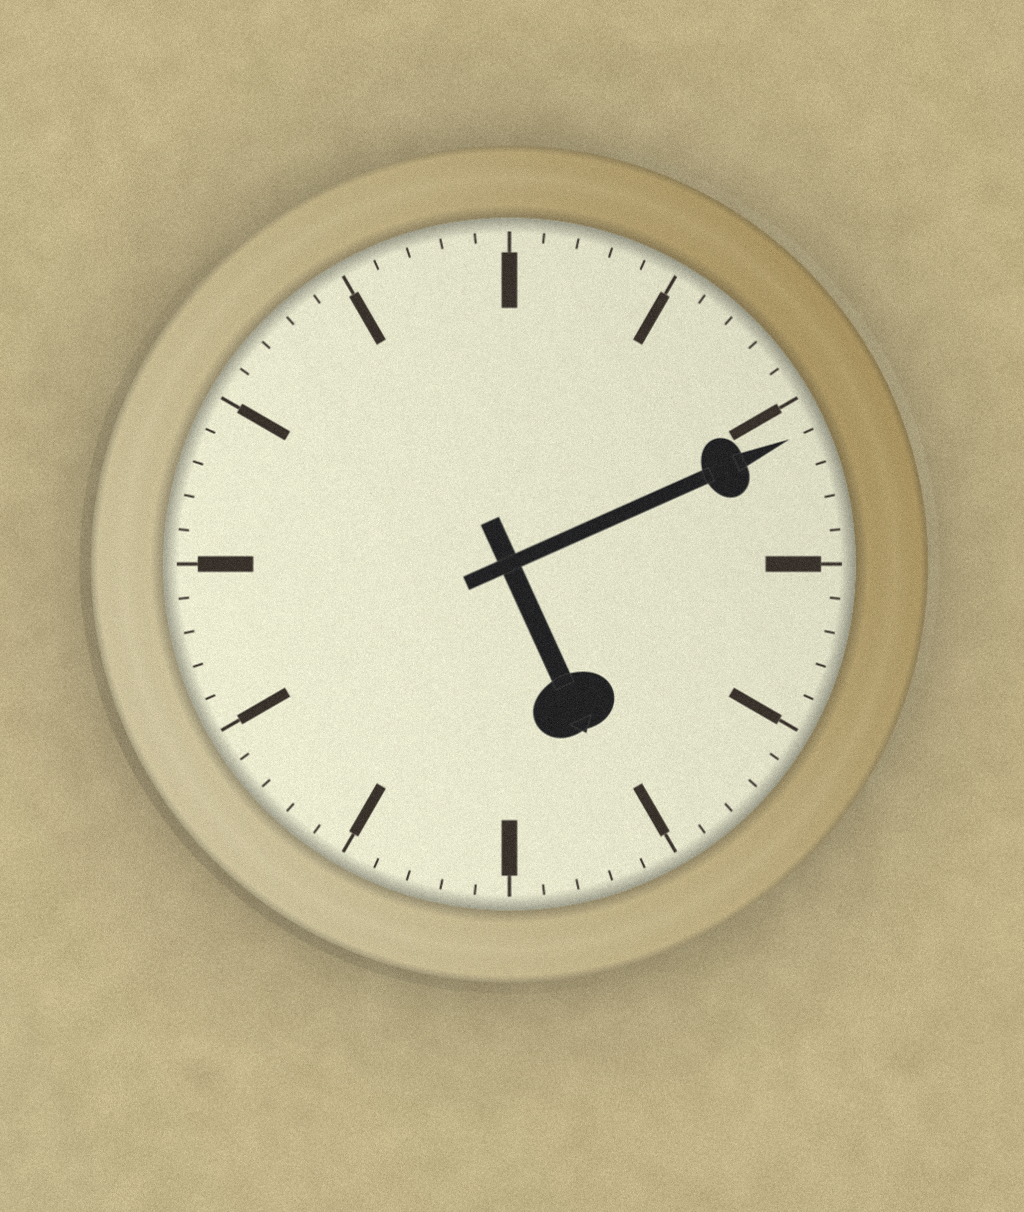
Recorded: h=5 m=11
